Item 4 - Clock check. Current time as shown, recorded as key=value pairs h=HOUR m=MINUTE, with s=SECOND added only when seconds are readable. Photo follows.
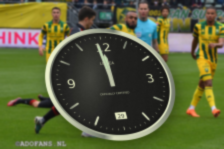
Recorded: h=11 m=59
